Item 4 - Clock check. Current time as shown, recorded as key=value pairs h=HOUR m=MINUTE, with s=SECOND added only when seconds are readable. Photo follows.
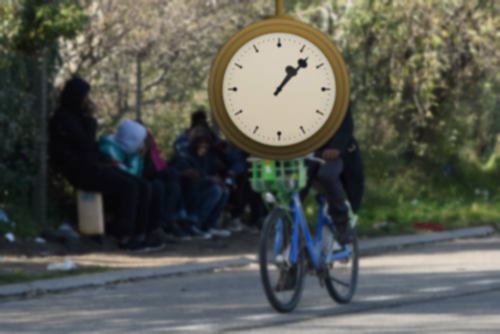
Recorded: h=1 m=7
